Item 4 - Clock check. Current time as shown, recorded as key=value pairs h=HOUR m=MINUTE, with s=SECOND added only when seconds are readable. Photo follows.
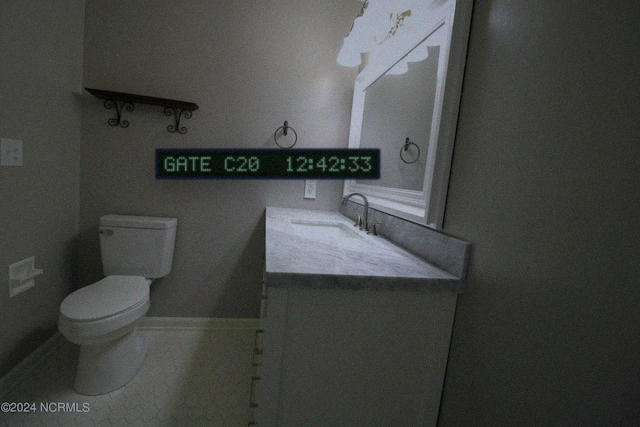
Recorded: h=12 m=42 s=33
